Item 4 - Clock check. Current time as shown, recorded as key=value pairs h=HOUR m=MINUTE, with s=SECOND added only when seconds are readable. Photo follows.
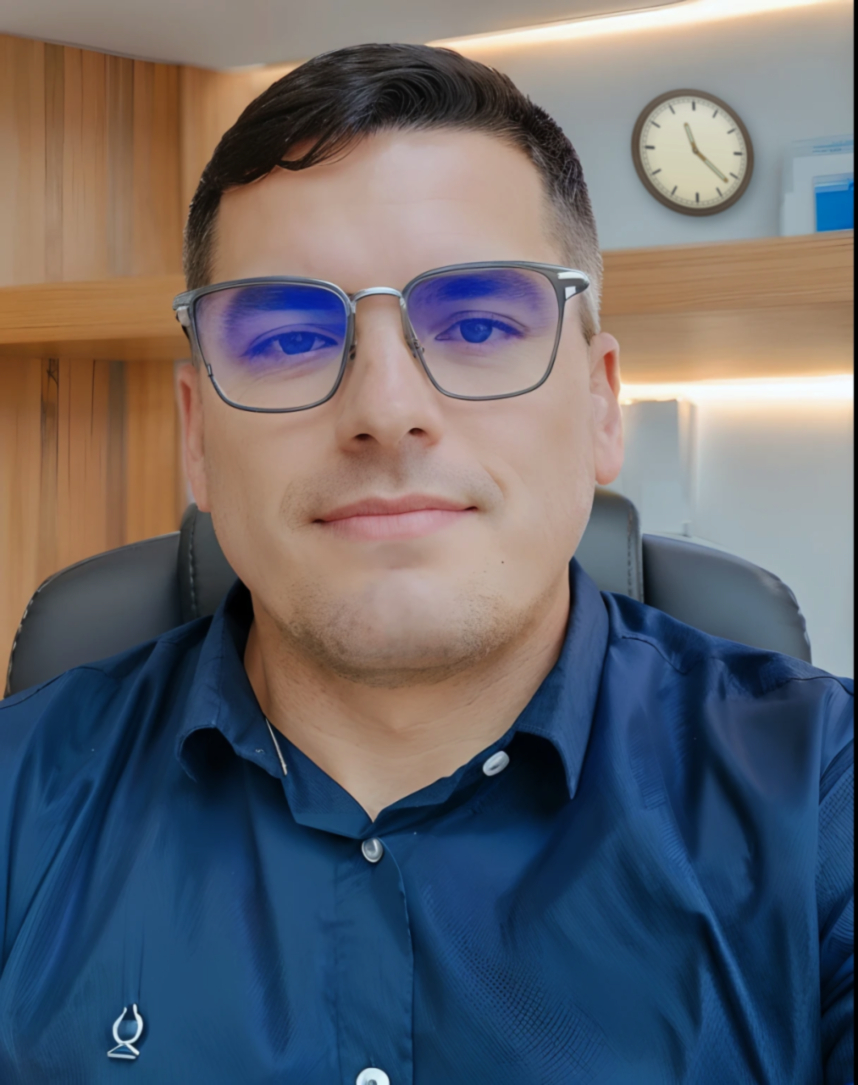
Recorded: h=11 m=22
